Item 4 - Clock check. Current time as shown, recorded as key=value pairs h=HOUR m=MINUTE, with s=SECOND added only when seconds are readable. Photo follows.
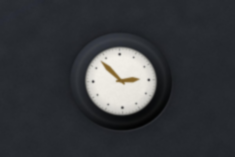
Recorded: h=2 m=53
